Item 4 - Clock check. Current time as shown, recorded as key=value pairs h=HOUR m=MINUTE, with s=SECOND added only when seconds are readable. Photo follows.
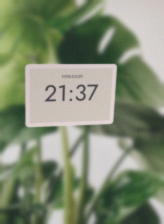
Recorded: h=21 m=37
